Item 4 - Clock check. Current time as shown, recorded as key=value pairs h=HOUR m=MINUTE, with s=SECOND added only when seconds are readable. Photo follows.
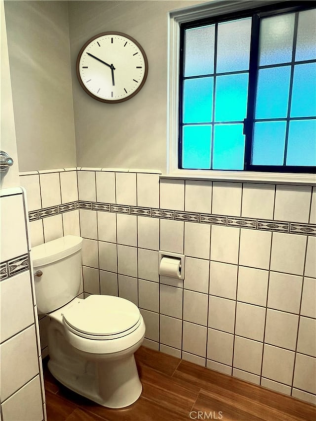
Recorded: h=5 m=50
